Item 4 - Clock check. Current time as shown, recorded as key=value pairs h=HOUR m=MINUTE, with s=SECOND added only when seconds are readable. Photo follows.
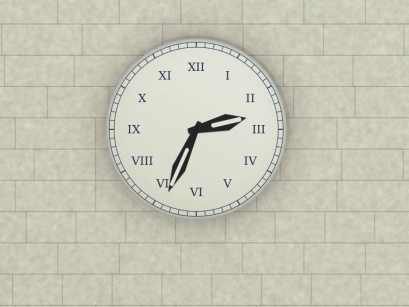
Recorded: h=2 m=34
